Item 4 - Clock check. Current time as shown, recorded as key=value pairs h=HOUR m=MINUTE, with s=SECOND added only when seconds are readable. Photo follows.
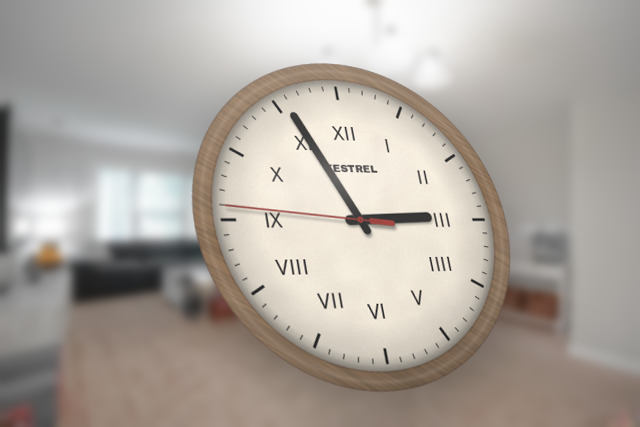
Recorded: h=2 m=55 s=46
